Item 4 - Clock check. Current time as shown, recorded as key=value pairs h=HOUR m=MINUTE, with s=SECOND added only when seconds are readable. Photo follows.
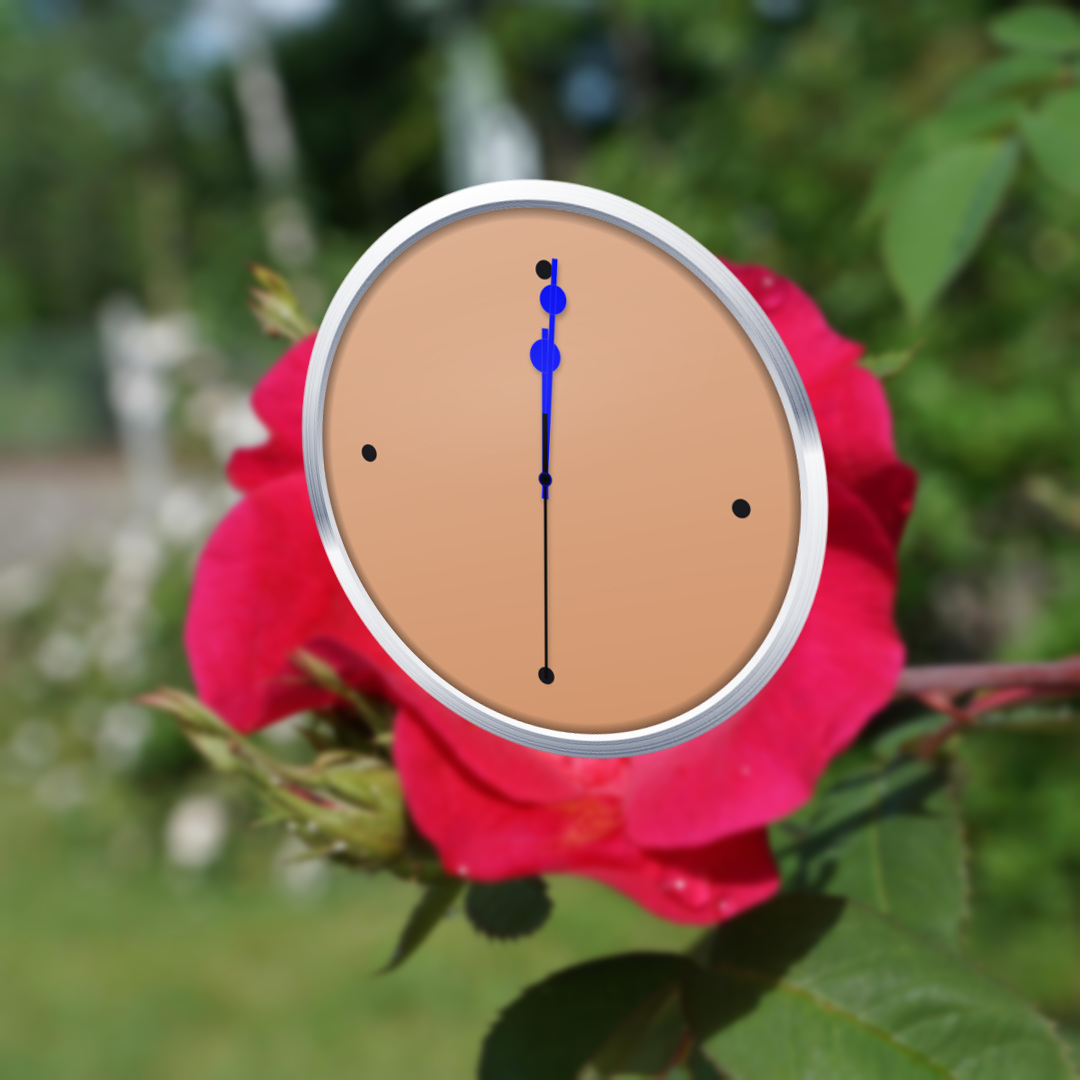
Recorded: h=12 m=0 s=30
